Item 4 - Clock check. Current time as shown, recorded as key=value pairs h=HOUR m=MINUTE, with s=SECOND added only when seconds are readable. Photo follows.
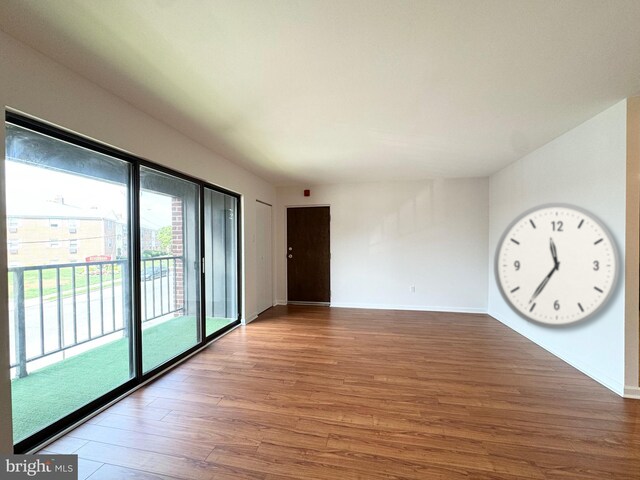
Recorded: h=11 m=36
